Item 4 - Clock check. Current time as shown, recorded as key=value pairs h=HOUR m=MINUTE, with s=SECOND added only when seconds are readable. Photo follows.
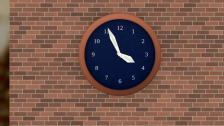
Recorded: h=3 m=56
